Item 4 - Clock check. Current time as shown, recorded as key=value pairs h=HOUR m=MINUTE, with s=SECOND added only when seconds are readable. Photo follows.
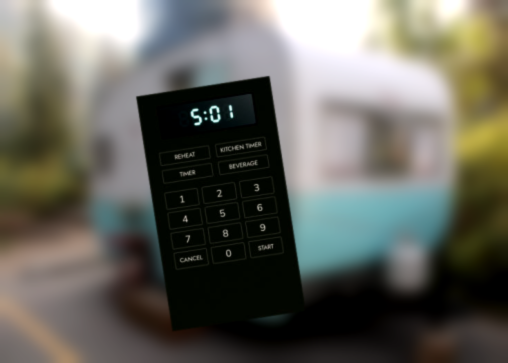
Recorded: h=5 m=1
